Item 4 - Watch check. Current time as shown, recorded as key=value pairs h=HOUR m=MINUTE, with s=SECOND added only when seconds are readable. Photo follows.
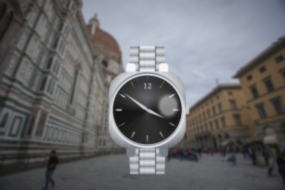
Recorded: h=3 m=51
